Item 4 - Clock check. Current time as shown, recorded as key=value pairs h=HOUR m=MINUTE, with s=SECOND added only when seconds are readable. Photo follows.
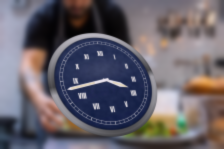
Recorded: h=3 m=43
